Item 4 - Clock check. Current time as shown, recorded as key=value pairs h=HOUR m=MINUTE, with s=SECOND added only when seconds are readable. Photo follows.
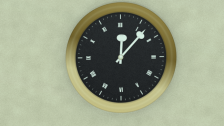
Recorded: h=12 m=7
